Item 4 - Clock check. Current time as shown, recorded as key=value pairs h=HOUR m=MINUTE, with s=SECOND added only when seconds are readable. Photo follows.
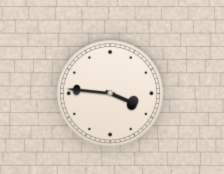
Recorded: h=3 m=46
